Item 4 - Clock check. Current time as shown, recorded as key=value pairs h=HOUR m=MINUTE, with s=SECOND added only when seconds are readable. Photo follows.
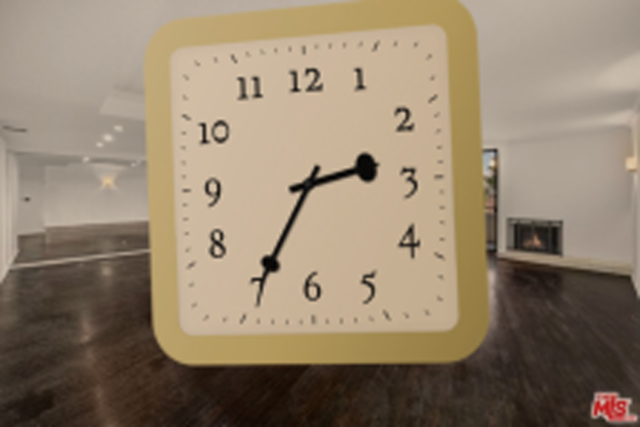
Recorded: h=2 m=35
